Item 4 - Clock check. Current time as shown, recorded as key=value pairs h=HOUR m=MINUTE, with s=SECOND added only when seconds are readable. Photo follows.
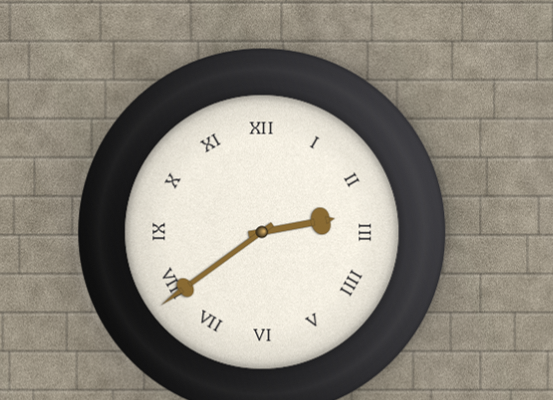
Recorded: h=2 m=39
